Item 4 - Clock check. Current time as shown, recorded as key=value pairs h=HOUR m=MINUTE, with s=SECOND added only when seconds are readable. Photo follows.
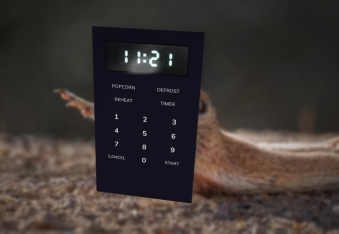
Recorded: h=11 m=21
